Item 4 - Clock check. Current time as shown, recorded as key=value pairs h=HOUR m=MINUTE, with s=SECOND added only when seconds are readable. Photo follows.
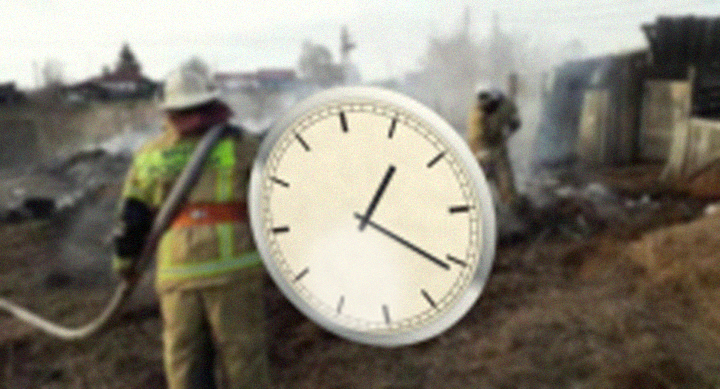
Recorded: h=1 m=21
